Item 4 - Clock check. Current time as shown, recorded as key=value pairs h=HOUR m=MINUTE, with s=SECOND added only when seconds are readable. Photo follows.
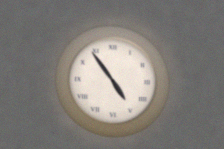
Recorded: h=4 m=54
